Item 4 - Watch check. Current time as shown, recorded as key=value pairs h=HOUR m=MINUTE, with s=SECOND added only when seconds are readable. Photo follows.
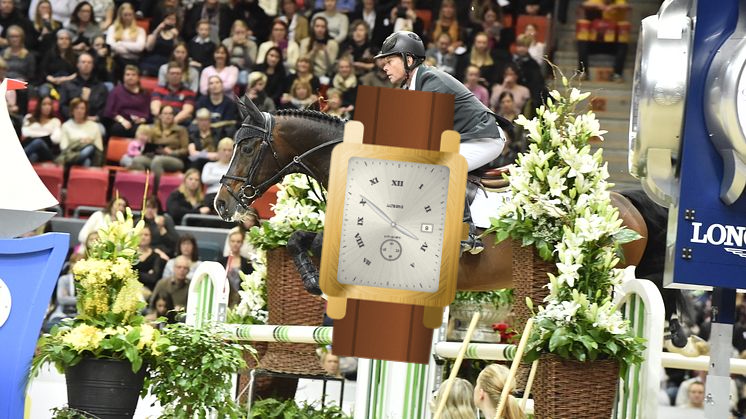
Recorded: h=3 m=51
